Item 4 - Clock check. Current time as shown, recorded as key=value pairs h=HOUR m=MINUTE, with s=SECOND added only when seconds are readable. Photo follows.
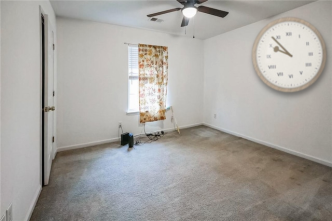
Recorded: h=9 m=53
